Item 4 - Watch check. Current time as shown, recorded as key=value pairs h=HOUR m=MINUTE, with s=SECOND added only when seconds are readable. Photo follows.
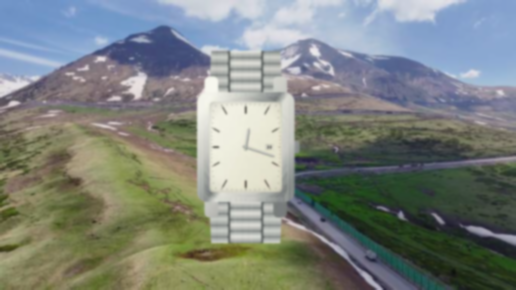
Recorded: h=12 m=18
